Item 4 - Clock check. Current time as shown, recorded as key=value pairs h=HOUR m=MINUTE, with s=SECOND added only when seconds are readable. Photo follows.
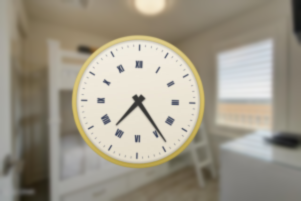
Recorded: h=7 m=24
